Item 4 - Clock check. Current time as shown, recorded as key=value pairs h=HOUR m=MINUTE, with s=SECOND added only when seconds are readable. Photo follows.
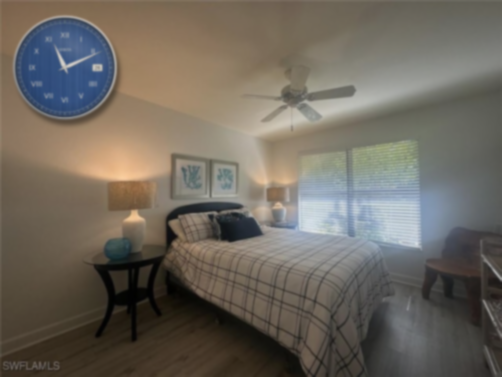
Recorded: h=11 m=11
